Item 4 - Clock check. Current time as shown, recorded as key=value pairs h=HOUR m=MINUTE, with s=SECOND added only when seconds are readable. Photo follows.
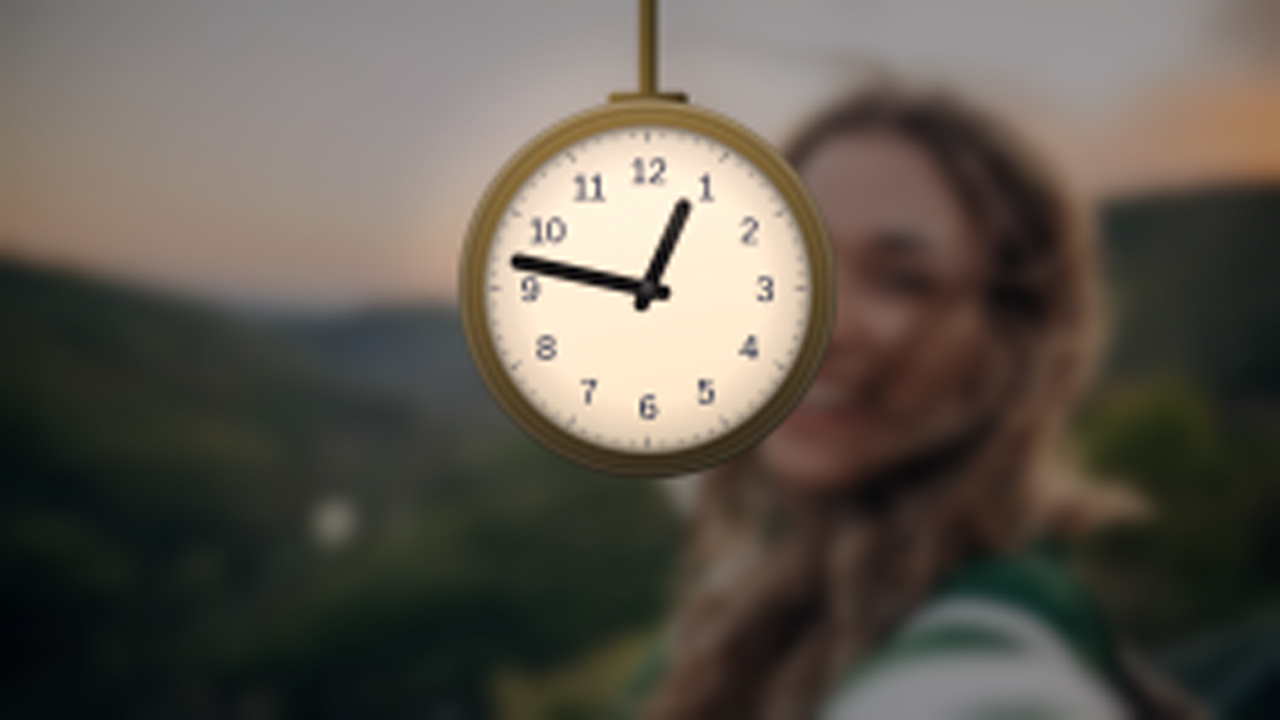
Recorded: h=12 m=47
